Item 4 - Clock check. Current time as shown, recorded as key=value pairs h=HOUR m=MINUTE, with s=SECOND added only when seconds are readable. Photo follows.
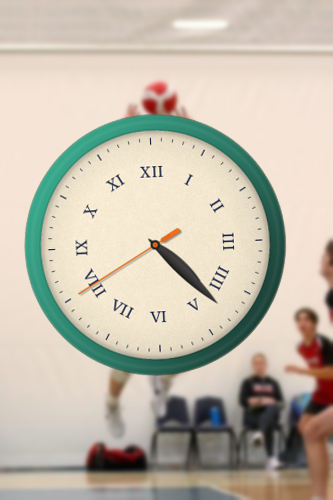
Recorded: h=4 m=22 s=40
